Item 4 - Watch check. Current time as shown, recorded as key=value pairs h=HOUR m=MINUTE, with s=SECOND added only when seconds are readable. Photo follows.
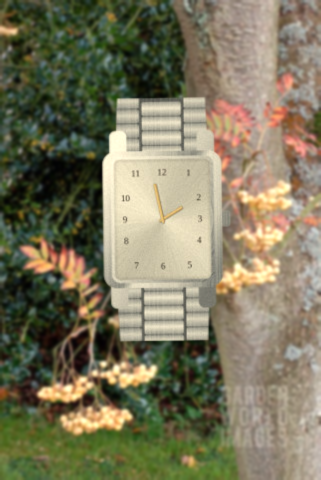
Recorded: h=1 m=58
